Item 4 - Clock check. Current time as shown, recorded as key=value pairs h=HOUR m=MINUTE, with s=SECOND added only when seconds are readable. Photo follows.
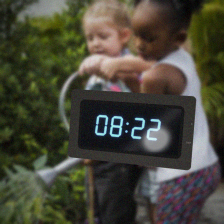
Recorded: h=8 m=22
